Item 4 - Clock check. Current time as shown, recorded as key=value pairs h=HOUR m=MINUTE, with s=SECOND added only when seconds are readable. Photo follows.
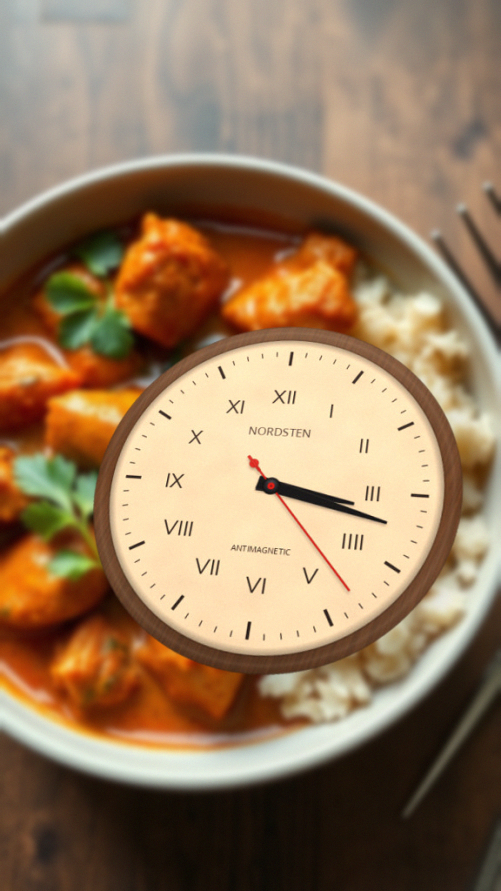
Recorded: h=3 m=17 s=23
